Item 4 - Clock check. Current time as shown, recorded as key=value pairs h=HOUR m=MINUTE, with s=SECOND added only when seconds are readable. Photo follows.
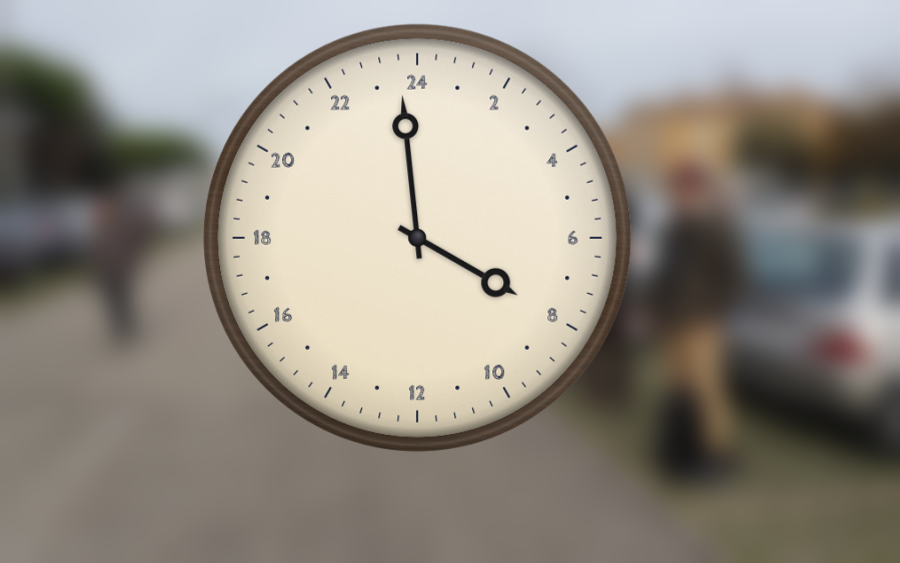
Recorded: h=7 m=59
